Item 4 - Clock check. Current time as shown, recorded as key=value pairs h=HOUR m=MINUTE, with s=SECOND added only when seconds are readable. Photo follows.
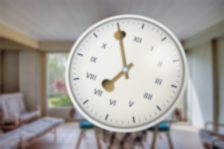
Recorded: h=6 m=55
